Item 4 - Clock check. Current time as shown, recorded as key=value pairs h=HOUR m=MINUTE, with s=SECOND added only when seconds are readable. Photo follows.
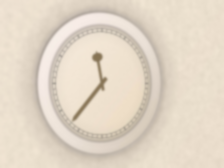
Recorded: h=11 m=37
